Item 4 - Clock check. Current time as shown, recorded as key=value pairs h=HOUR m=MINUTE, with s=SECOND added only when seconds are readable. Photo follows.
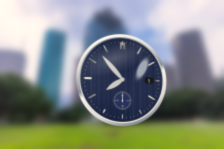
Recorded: h=7 m=53
